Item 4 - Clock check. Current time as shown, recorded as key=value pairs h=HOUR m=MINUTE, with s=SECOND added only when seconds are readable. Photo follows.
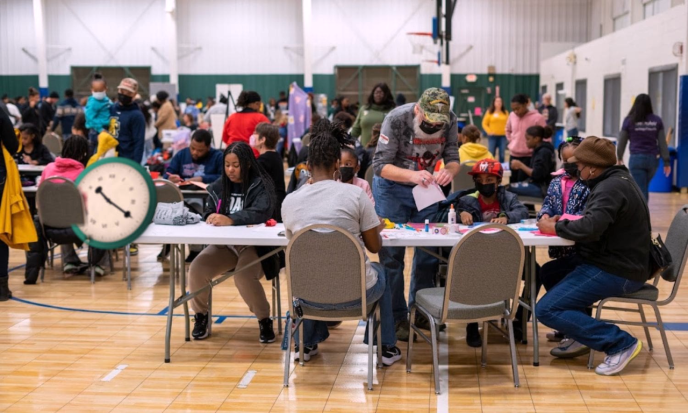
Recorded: h=10 m=20
